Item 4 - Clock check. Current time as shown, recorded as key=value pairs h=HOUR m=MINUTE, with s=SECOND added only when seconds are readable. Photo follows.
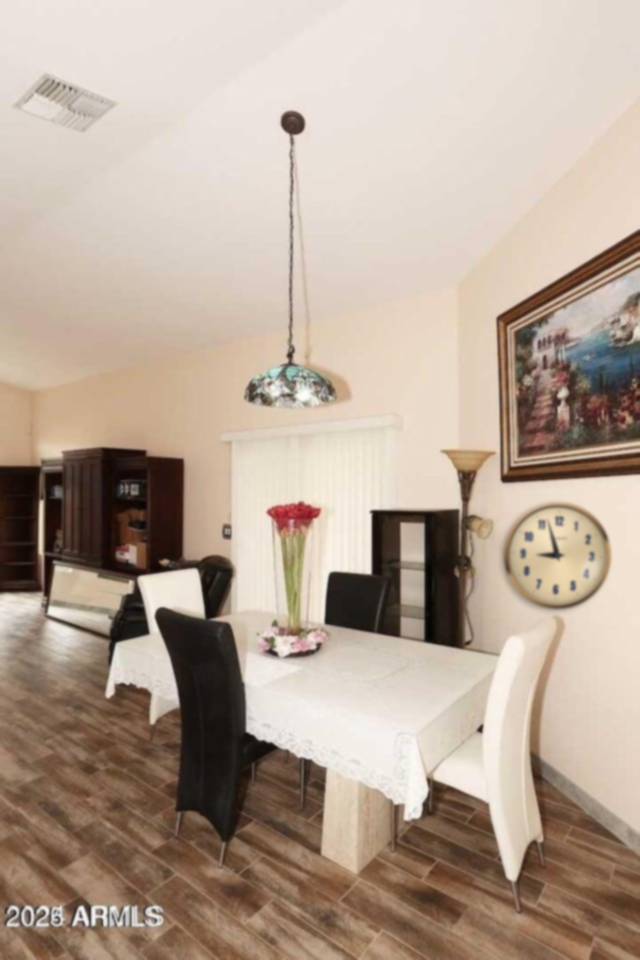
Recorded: h=8 m=57
